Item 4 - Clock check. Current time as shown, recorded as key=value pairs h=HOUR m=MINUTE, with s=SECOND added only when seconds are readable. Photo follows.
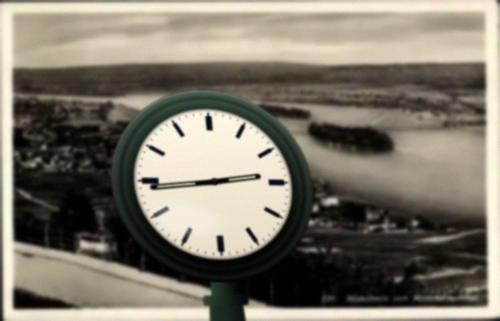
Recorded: h=2 m=44
